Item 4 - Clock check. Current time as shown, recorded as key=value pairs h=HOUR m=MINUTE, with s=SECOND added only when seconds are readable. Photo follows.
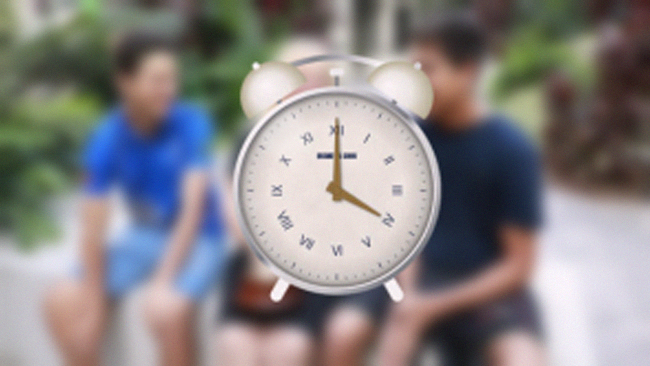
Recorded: h=4 m=0
